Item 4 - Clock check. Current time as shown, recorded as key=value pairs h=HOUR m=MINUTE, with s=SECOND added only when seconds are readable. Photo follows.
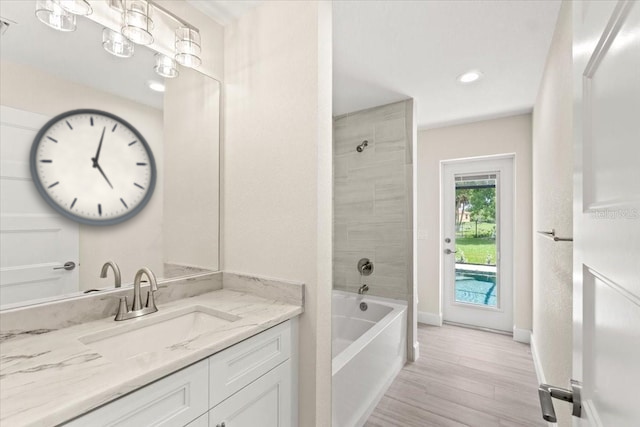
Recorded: h=5 m=3
